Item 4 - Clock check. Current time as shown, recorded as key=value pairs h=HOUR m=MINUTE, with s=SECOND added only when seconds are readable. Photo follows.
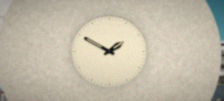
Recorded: h=1 m=50
